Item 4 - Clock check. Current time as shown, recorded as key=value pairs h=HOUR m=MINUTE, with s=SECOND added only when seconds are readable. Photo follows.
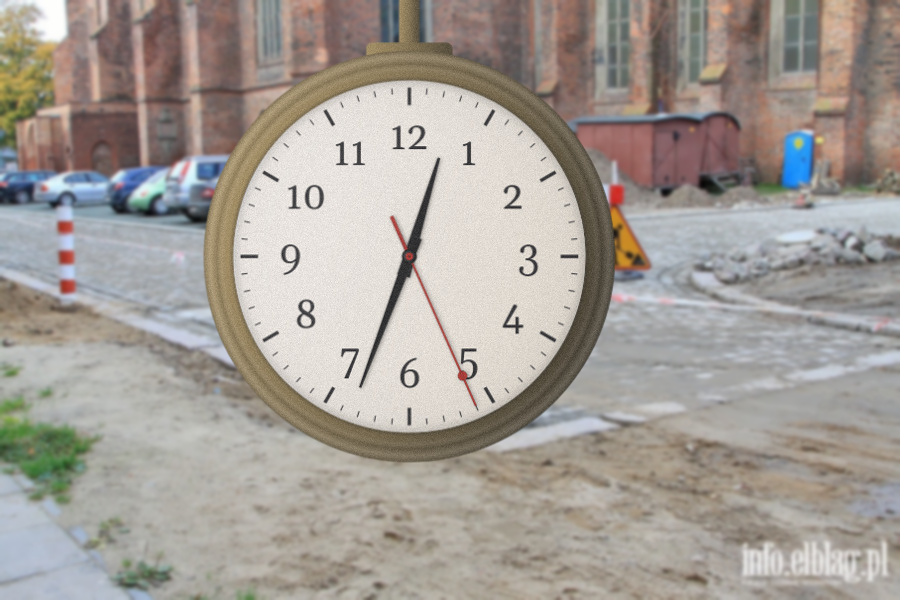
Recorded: h=12 m=33 s=26
